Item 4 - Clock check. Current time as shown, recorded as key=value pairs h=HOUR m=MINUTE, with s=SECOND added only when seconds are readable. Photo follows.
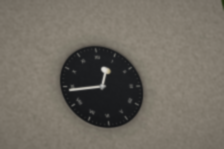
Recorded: h=12 m=44
